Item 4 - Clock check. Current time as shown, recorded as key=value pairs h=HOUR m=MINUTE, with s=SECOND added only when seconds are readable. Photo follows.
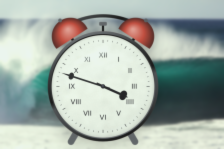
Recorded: h=3 m=48
